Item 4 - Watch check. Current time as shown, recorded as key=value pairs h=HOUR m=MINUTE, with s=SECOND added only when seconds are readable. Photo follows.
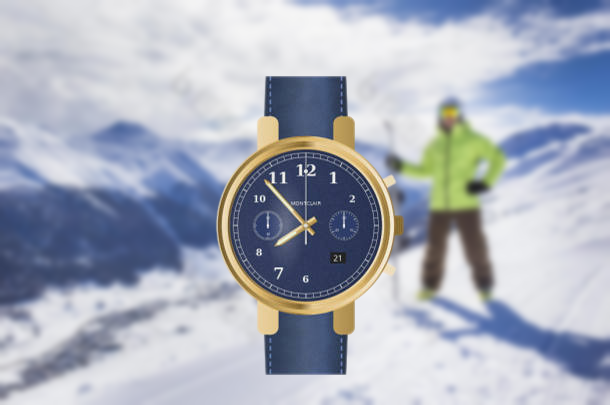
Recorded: h=7 m=53
